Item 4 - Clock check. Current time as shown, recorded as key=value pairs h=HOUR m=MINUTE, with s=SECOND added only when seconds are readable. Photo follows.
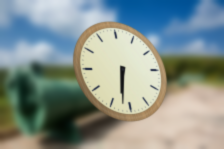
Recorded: h=6 m=32
